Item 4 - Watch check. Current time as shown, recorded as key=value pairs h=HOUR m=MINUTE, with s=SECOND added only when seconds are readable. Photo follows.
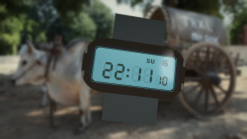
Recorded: h=22 m=11 s=10
